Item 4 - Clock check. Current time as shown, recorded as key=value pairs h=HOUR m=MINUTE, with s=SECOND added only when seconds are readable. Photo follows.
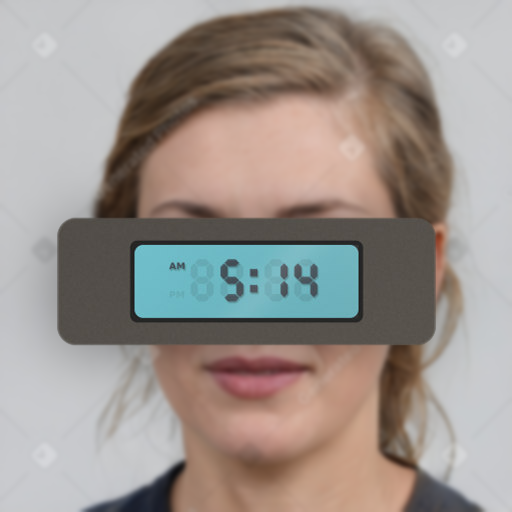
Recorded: h=5 m=14
